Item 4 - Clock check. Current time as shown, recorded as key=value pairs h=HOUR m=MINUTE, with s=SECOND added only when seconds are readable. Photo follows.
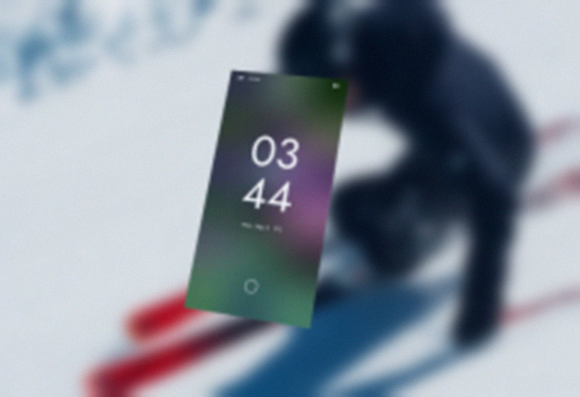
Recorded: h=3 m=44
